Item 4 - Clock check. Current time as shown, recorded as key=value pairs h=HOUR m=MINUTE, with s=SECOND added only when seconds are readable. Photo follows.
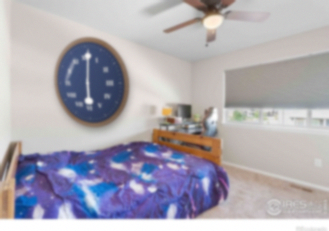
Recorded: h=6 m=1
